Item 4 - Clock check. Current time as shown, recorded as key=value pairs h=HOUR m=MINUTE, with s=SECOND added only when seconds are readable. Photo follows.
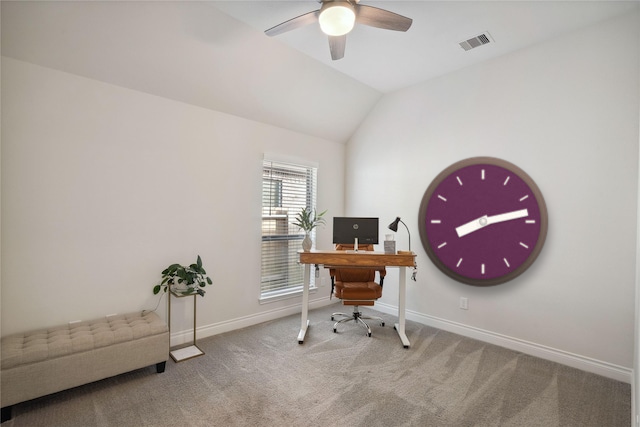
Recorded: h=8 m=13
